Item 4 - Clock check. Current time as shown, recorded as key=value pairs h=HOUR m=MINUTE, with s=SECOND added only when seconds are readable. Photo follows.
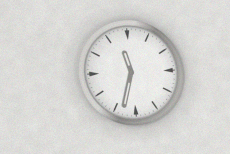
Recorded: h=11 m=33
